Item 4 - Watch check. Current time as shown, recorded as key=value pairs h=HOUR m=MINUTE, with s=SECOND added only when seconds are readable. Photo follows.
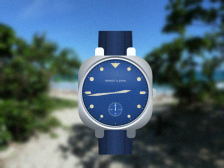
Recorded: h=2 m=44
